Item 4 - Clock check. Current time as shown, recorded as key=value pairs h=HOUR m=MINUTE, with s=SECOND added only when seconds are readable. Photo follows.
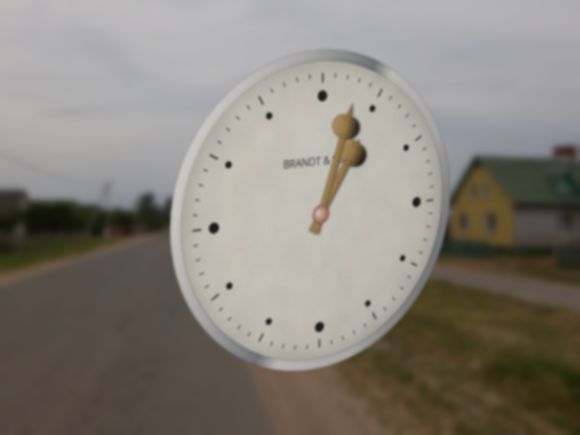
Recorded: h=1 m=3
